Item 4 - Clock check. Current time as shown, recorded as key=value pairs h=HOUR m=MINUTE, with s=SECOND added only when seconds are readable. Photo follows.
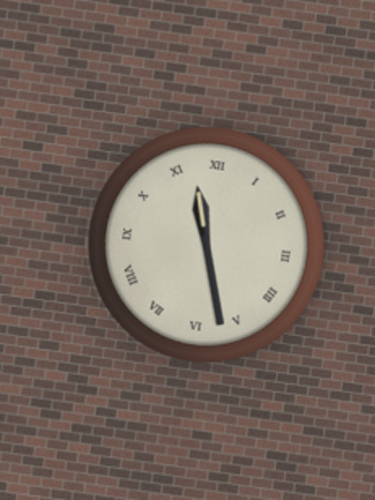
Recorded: h=11 m=27
